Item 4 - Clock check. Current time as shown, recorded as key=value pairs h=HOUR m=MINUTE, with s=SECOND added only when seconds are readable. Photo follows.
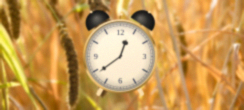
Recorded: h=12 m=39
